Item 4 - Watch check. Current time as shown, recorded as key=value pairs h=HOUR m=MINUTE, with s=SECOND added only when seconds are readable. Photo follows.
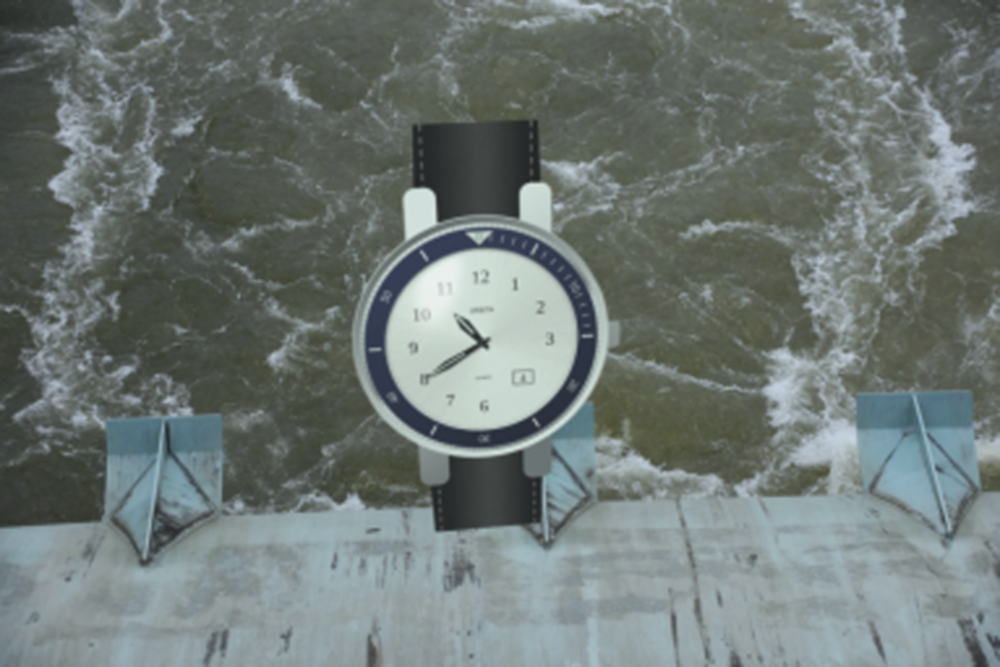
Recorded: h=10 m=40
